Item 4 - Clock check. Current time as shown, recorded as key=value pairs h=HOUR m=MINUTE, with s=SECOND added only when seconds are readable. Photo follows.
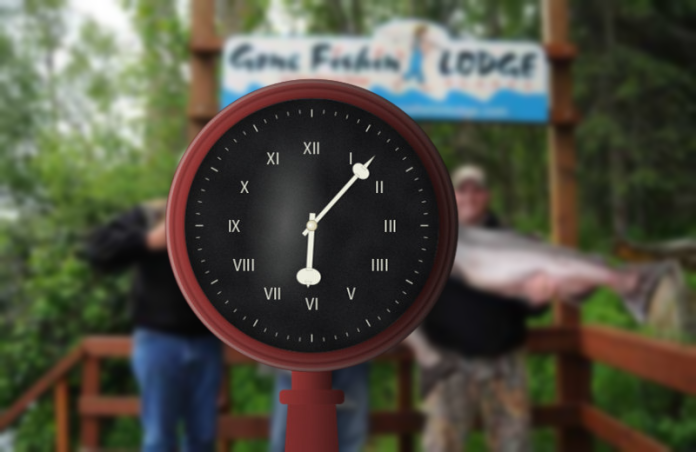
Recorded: h=6 m=7
